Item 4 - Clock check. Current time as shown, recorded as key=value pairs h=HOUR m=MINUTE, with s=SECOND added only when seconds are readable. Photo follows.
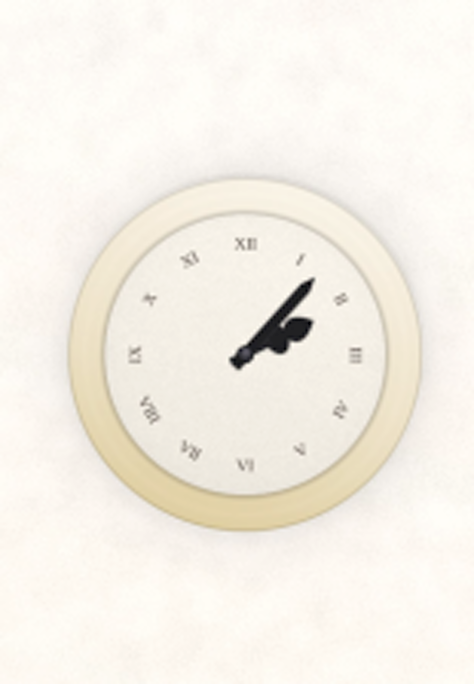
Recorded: h=2 m=7
